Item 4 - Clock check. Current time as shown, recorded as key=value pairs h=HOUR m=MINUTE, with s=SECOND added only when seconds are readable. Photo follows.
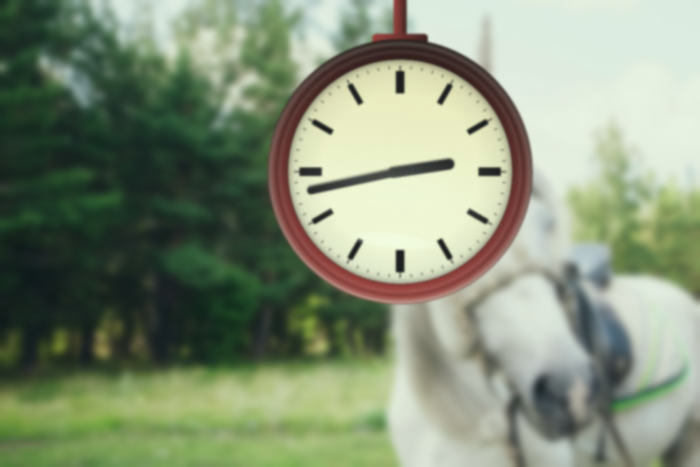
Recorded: h=2 m=43
